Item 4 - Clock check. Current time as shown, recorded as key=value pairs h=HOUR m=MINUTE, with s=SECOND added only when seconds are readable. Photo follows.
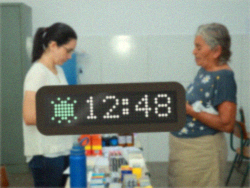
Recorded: h=12 m=48
